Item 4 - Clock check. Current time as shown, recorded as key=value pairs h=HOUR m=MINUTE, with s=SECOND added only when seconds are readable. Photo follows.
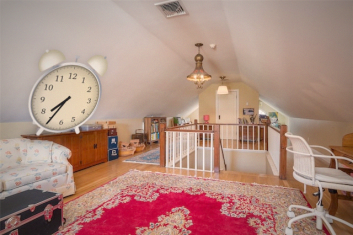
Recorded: h=7 m=35
